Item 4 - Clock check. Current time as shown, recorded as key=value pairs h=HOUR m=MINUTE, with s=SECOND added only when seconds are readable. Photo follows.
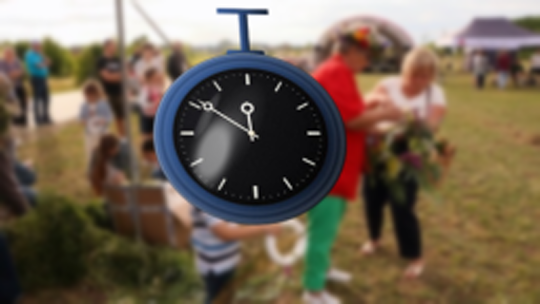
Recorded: h=11 m=51
